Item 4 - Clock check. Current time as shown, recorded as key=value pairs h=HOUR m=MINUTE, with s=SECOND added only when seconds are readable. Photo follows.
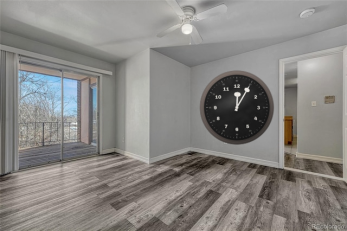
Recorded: h=12 m=5
